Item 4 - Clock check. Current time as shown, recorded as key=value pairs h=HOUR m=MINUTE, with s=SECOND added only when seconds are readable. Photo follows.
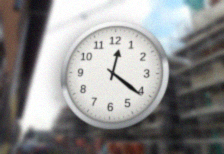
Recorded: h=12 m=21
